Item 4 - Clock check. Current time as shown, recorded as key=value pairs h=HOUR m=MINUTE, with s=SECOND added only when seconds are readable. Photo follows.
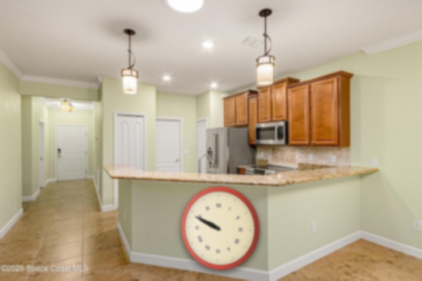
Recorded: h=9 m=49
